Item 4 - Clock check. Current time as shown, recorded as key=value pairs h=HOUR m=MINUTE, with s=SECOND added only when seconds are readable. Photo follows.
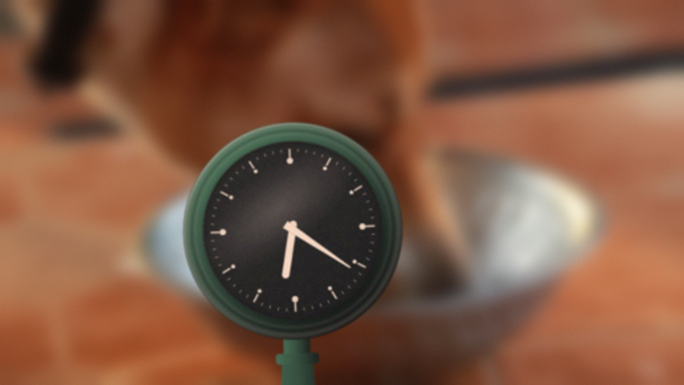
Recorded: h=6 m=21
